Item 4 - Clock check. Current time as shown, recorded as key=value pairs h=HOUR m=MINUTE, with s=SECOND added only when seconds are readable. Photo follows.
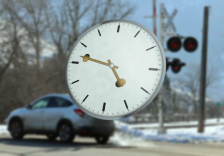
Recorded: h=4 m=47
